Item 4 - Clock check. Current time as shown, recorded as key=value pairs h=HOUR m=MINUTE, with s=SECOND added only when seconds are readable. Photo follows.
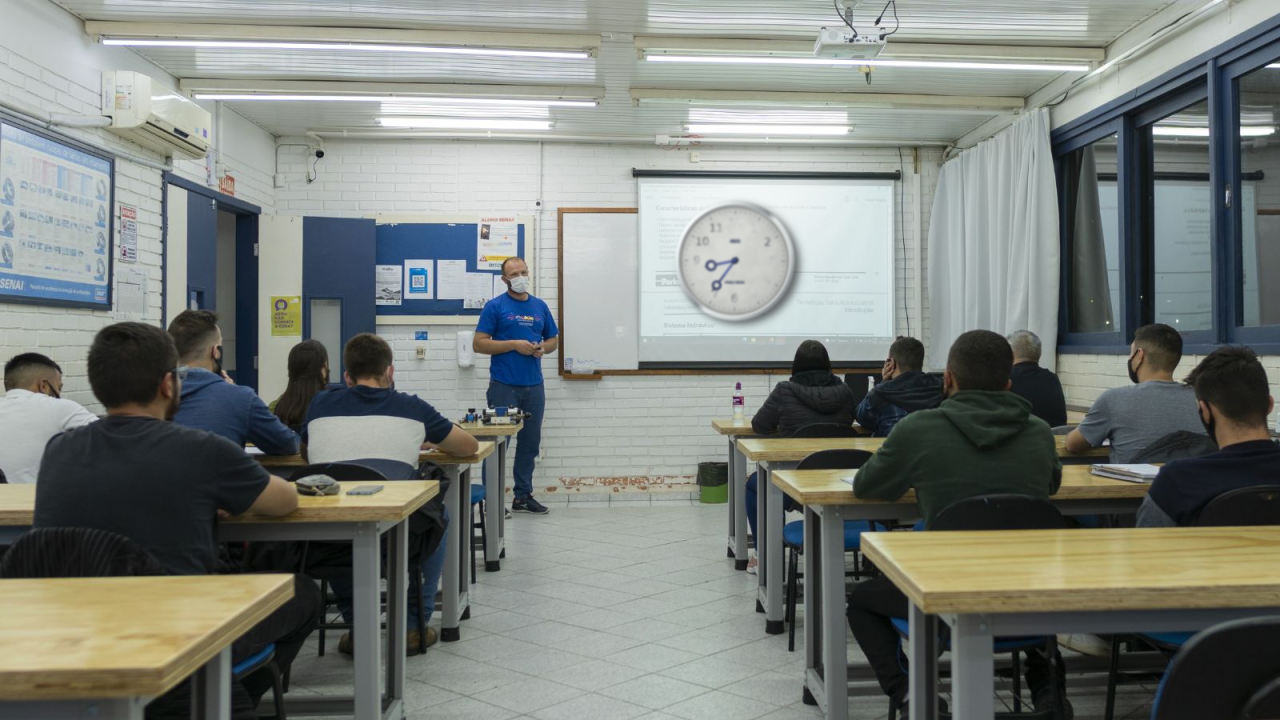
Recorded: h=8 m=36
